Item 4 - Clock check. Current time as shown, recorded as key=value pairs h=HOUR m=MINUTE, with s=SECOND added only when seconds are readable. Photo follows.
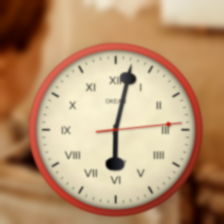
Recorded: h=6 m=2 s=14
